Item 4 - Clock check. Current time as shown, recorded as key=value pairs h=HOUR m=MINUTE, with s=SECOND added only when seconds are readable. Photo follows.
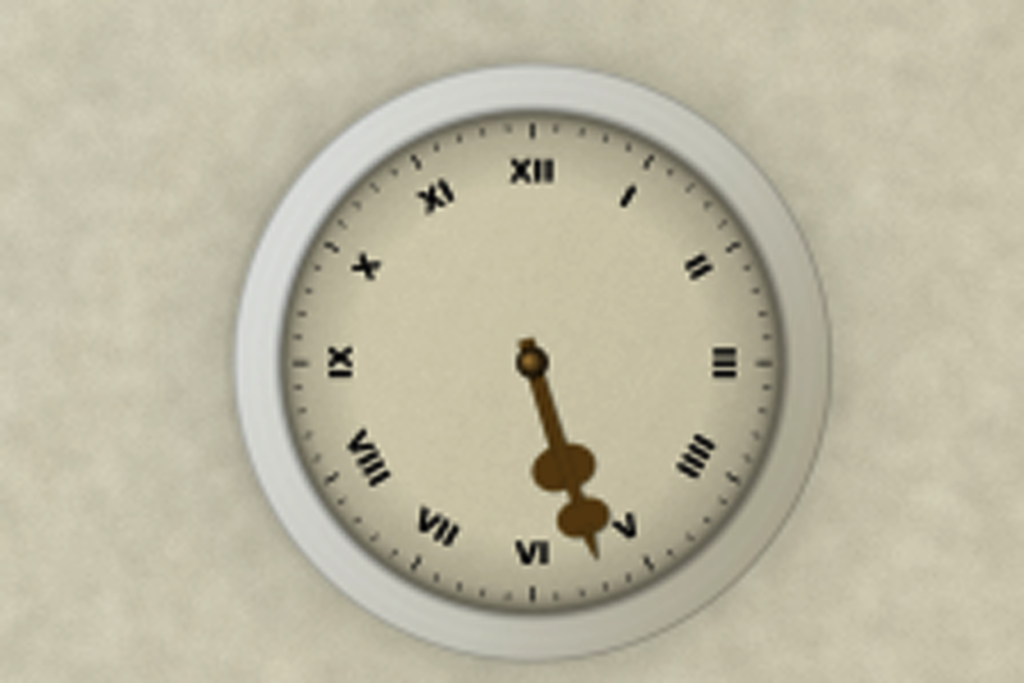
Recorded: h=5 m=27
